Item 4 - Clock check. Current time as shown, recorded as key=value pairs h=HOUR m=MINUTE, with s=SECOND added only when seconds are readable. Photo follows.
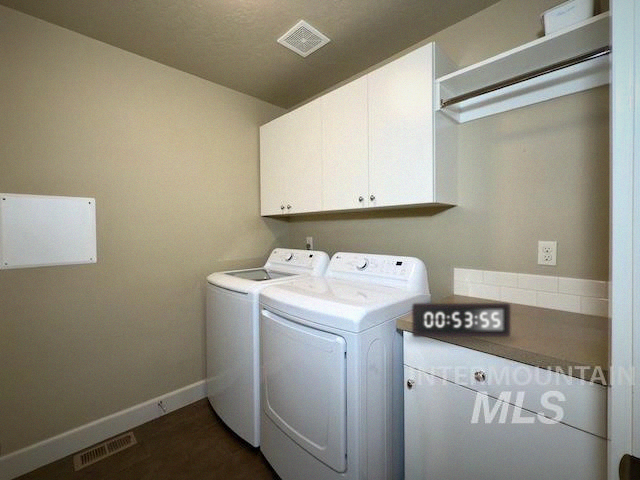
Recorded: h=0 m=53 s=55
